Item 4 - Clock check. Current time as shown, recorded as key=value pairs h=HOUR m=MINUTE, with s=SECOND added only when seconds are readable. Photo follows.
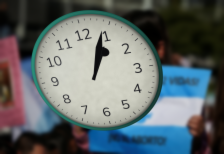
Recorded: h=1 m=4
